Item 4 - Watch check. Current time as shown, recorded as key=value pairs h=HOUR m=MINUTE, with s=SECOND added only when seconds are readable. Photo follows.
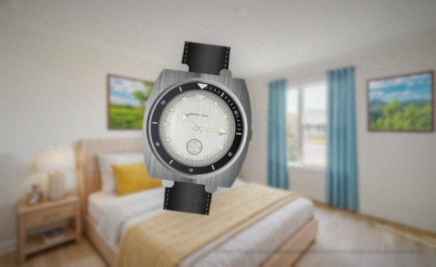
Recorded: h=10 m=15
